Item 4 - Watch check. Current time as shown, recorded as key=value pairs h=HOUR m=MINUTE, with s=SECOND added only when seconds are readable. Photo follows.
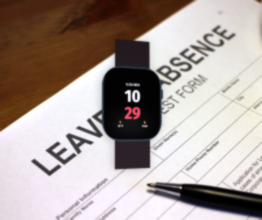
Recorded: h=10 m=29
